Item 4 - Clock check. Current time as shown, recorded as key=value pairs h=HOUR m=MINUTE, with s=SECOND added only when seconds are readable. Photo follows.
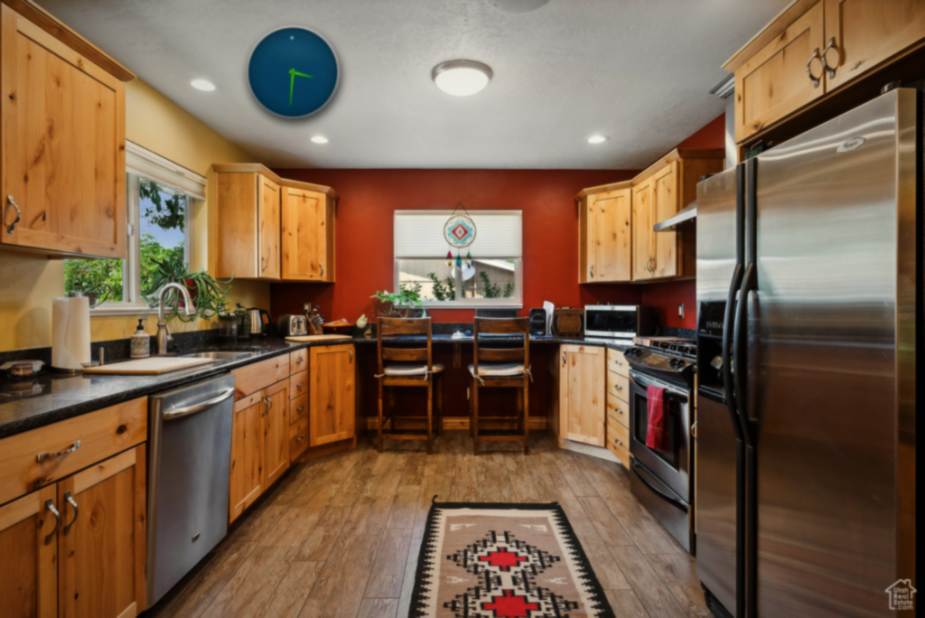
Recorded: h=3 m=31
